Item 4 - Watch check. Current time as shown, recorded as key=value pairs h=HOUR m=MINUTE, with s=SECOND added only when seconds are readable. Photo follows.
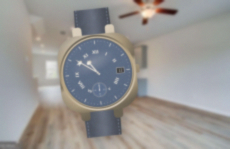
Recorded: h=10 m=51
